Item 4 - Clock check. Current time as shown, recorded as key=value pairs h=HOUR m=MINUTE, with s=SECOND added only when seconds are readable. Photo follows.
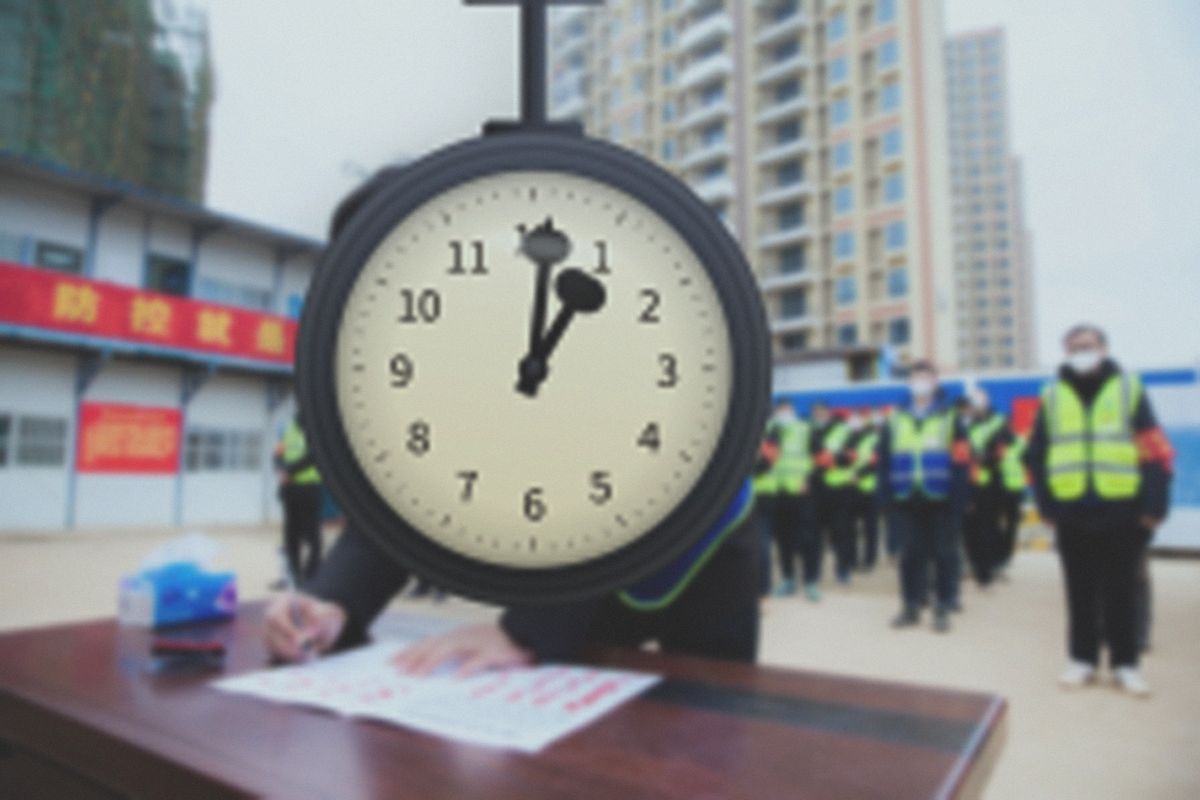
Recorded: h=1 m=1
